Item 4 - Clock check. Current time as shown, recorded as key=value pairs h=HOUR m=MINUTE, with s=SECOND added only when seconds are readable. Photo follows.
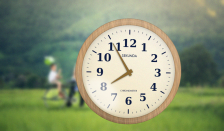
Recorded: h=7 m=55
